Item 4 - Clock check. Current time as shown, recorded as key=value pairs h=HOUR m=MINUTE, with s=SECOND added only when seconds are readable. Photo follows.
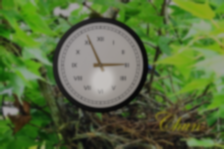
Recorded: h=2 m=56
